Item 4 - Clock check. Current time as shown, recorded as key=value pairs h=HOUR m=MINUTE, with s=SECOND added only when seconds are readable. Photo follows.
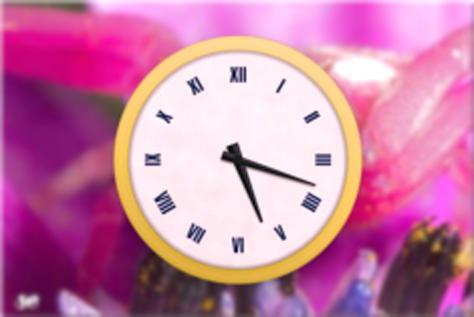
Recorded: h=5 m=18
